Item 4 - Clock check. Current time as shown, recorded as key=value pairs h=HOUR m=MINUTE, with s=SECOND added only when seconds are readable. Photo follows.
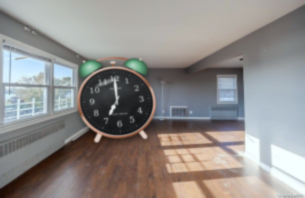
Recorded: h=7 m=0
